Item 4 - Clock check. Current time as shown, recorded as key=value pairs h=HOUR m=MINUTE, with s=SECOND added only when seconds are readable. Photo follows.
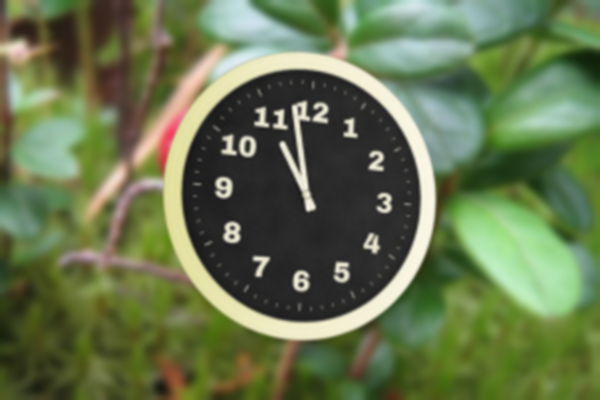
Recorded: h=10 m=58
